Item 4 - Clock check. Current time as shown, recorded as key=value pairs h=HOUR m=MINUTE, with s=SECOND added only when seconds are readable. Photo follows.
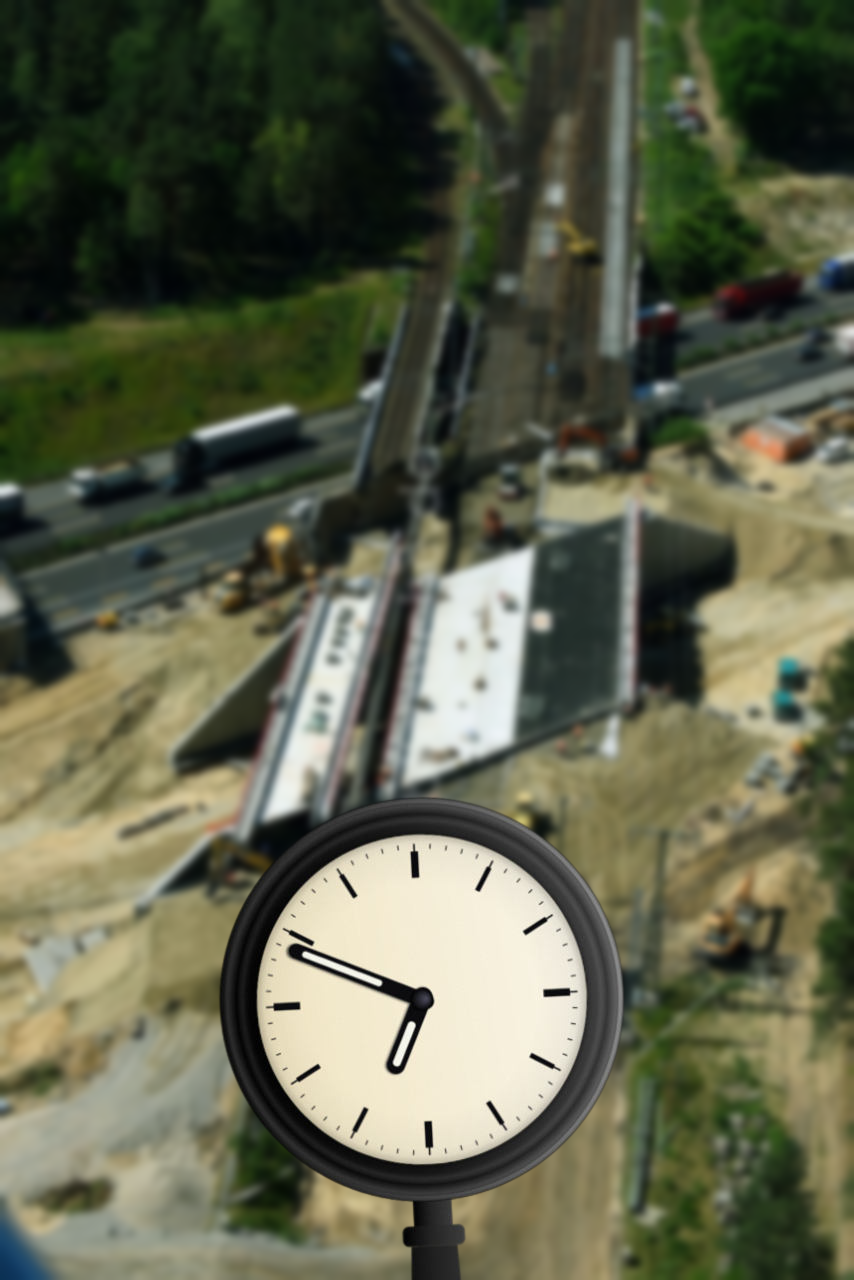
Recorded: h=6 m=49
